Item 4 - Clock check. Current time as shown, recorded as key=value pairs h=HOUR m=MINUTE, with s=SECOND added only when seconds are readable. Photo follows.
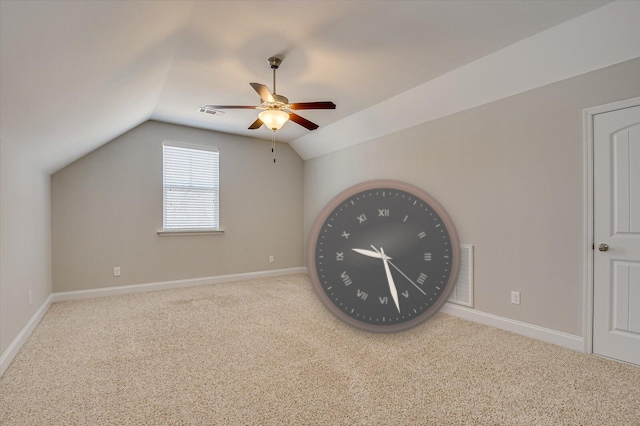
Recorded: h=9 m=27 s=22
